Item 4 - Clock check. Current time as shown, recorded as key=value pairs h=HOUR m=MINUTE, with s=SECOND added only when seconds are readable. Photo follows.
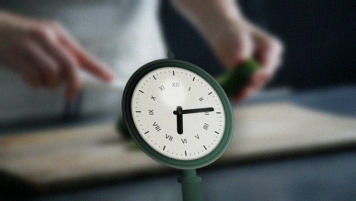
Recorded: h=6 m=14
